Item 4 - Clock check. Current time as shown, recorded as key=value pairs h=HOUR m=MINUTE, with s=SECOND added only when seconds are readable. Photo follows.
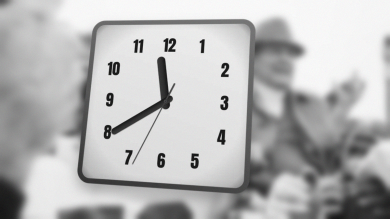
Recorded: h=11 m=39 s=34
